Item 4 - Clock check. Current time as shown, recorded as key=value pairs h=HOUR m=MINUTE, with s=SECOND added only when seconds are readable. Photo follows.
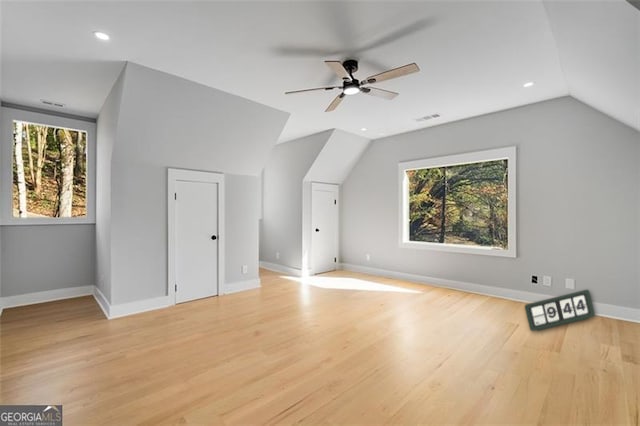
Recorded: h=9 m=44
